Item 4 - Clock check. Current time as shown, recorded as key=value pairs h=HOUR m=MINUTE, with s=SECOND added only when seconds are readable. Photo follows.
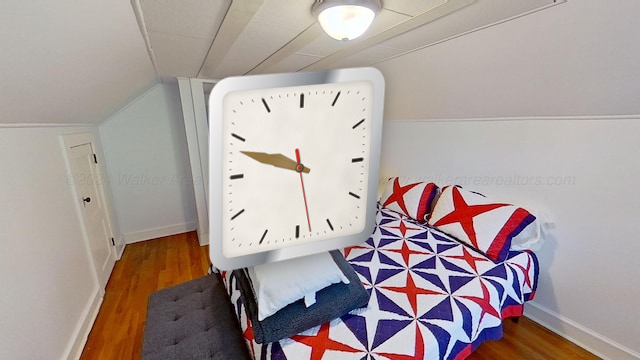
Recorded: h=9 m=48 s=28
